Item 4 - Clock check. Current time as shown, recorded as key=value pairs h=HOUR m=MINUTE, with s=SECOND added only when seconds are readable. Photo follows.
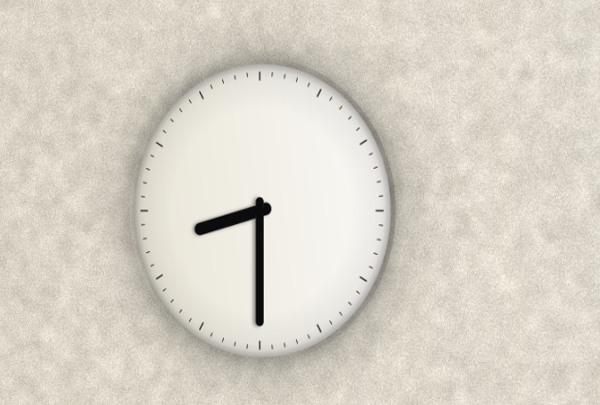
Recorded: h=8 m=30
